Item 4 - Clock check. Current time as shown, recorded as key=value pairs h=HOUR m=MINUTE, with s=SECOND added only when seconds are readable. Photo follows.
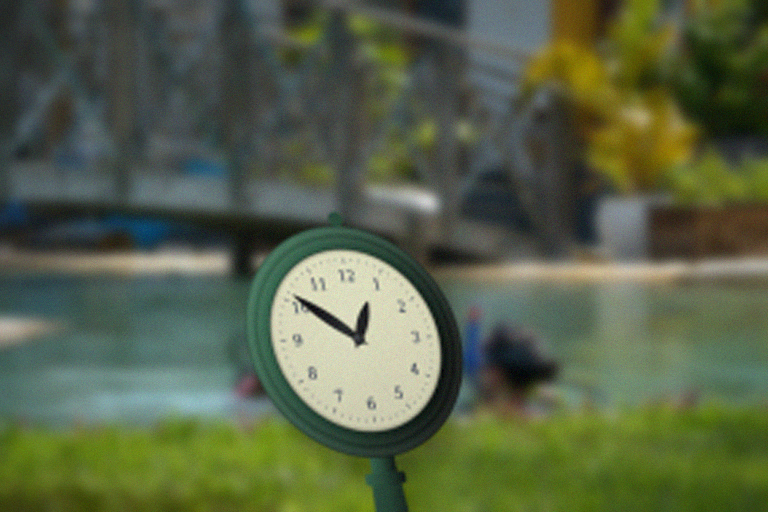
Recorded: h=12 m=51
